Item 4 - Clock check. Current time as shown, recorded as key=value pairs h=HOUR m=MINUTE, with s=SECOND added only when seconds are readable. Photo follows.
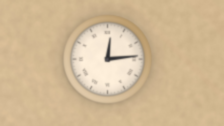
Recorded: h=12 m=14
